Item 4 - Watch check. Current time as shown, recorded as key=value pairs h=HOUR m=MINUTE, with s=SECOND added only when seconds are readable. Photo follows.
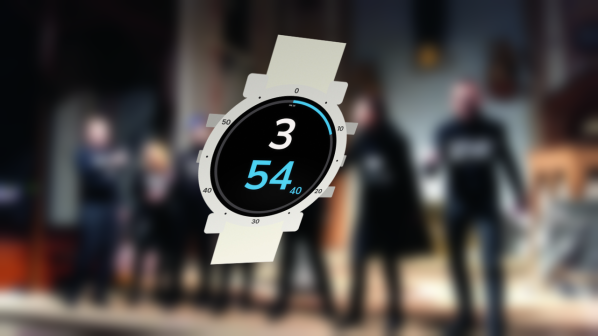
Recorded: h=3 m=54 s=40
